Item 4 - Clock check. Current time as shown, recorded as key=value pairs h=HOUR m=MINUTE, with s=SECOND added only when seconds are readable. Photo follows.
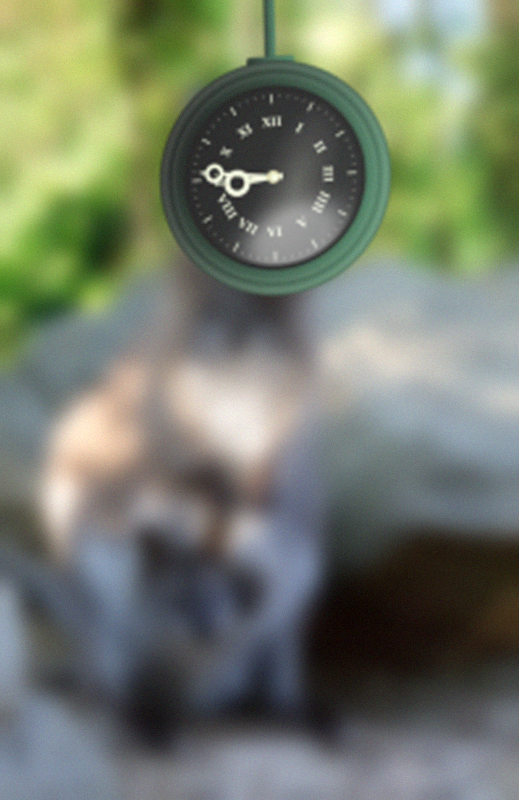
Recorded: h=8 m=46
